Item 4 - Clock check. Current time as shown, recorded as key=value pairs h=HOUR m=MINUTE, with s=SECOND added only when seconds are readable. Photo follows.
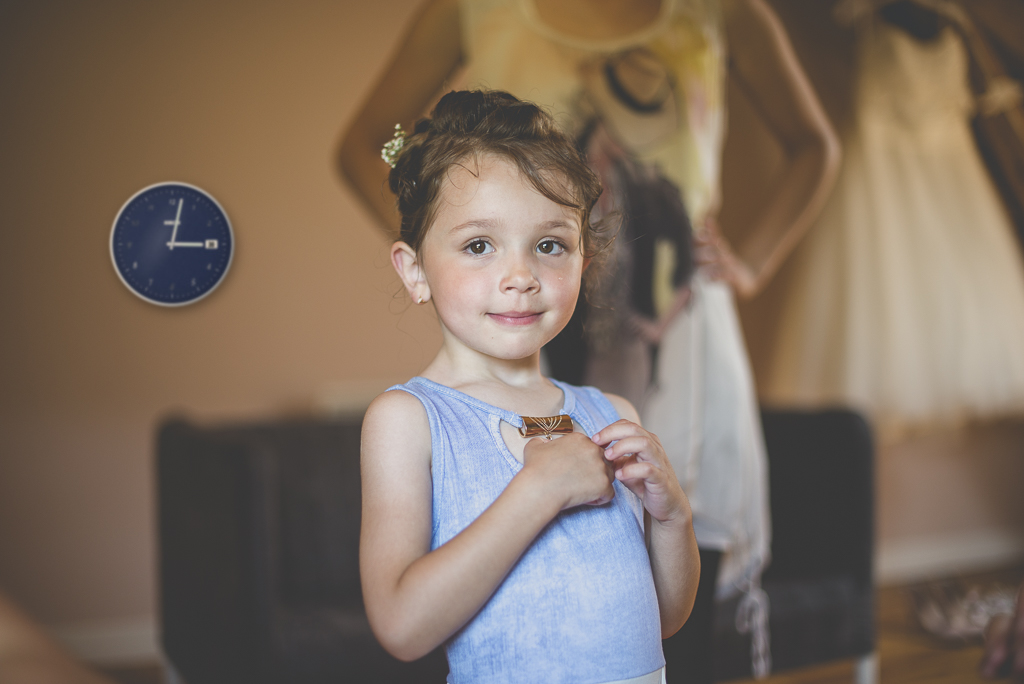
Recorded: h=3 m=2
